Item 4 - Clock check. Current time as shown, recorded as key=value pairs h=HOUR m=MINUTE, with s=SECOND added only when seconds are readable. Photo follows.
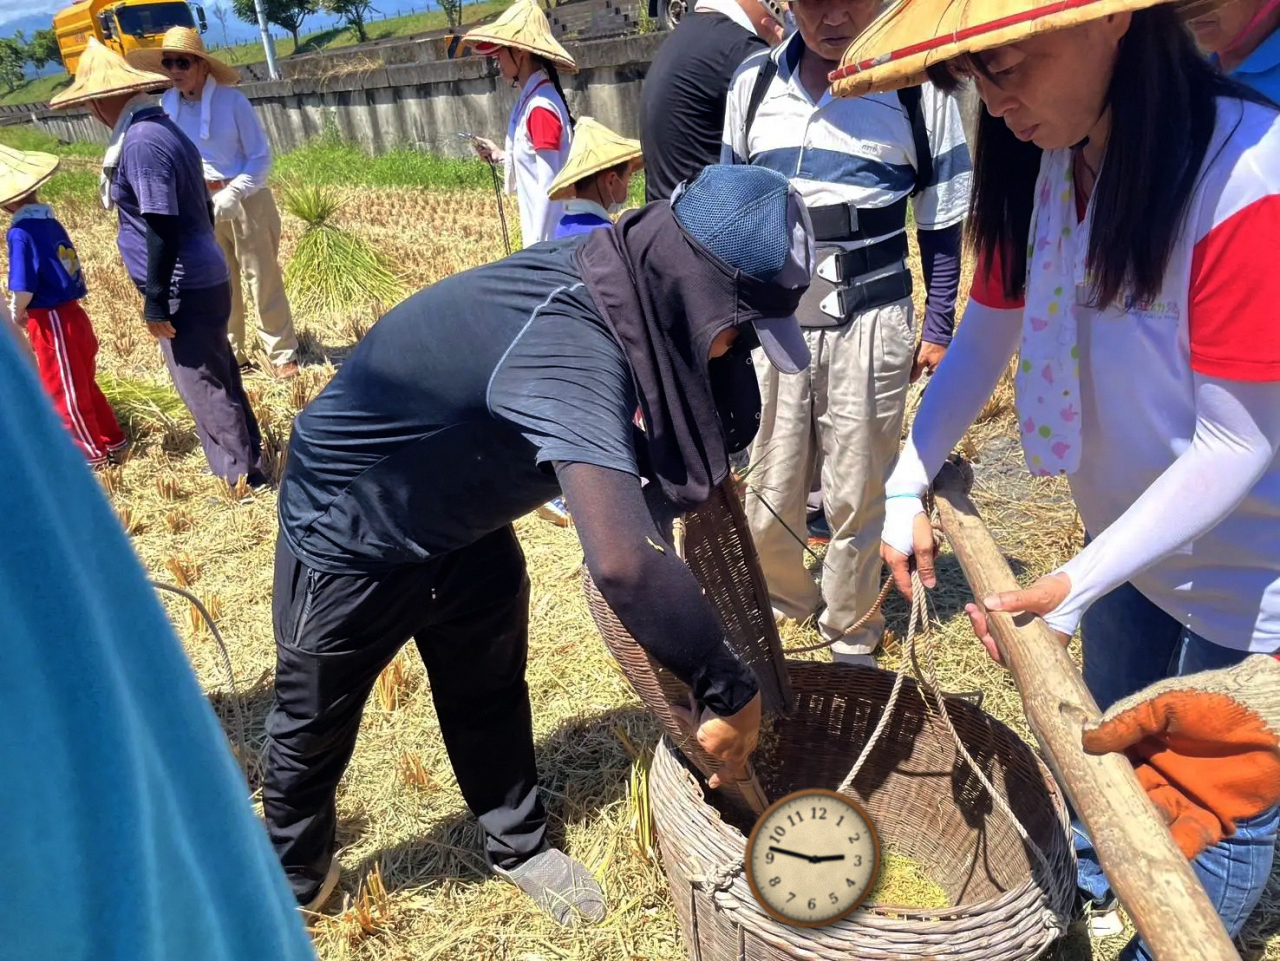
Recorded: h=2 m=47
